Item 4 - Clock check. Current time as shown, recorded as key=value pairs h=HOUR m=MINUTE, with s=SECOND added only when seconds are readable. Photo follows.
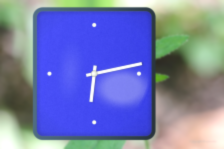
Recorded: h=6 m=13
